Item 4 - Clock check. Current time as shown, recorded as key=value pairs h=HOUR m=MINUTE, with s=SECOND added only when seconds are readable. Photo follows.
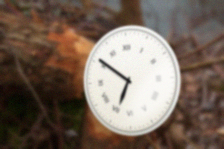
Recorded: h=6 m=51
